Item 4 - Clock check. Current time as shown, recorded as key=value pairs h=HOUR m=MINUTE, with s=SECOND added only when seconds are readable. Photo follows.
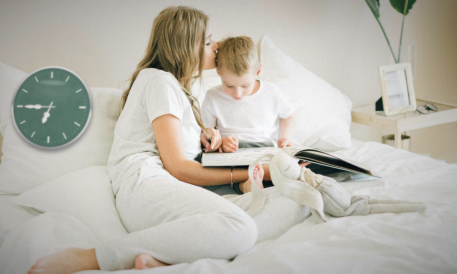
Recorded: h=6 m=45
